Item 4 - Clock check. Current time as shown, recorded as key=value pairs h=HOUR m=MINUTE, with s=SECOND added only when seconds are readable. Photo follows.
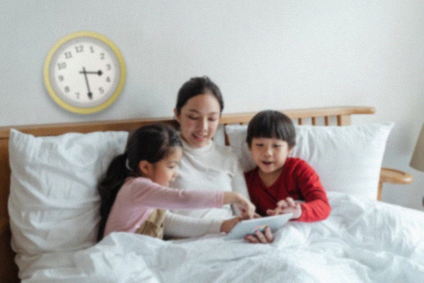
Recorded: h=3 m=30
